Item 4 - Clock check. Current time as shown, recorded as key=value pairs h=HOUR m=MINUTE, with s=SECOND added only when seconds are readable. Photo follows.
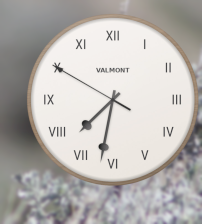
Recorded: h=7 m=31 s=50
